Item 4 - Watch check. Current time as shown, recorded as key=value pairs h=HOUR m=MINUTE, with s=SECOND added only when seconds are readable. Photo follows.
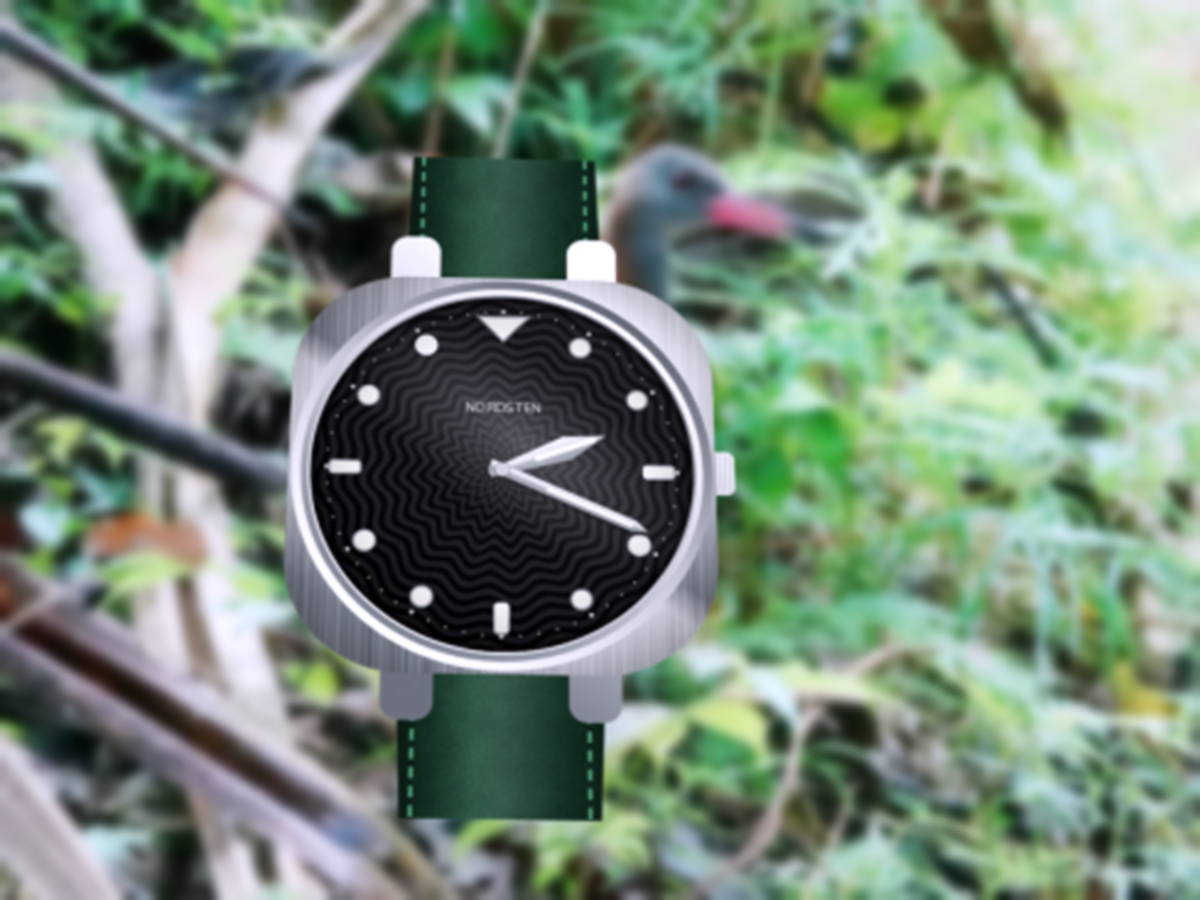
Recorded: h=2 m=19
